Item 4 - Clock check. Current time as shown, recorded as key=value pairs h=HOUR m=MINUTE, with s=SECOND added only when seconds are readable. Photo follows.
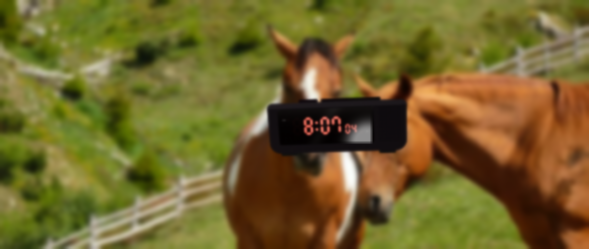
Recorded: h=8 m=7
